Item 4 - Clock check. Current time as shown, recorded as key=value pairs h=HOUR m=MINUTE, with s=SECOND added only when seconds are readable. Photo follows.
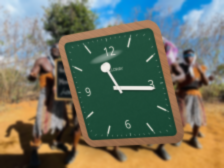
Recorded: h=11 m=16
